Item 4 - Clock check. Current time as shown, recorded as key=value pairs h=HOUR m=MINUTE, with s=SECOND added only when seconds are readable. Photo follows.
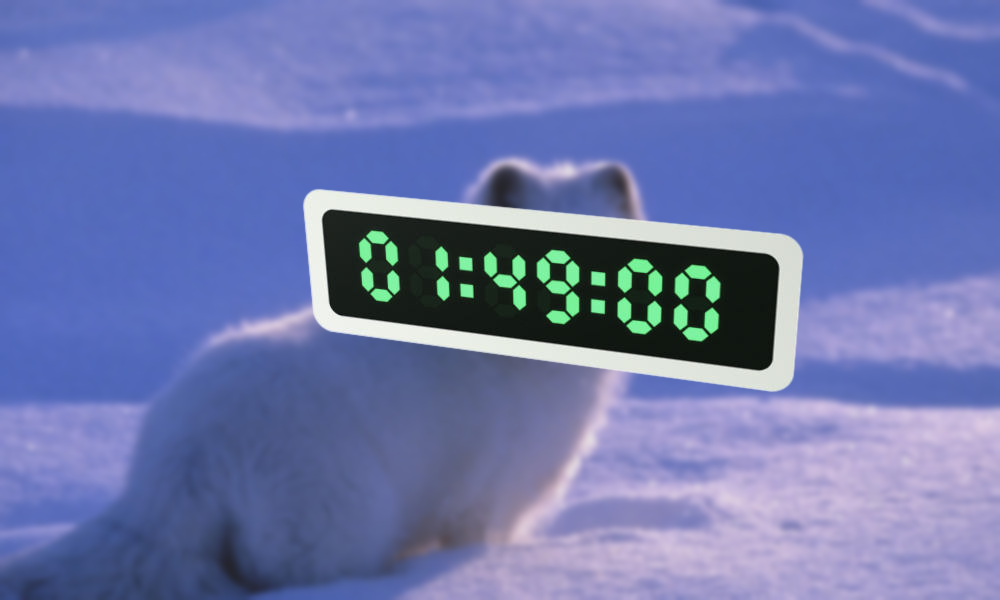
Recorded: h=1 m=49 s=0
